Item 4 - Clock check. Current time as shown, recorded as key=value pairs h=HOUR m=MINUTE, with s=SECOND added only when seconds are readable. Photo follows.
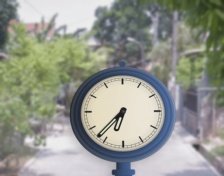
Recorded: h=6 m=37
